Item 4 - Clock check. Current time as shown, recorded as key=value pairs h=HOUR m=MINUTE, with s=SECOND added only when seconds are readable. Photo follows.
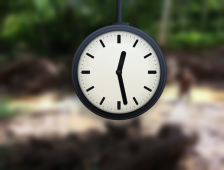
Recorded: h=12 m=28
